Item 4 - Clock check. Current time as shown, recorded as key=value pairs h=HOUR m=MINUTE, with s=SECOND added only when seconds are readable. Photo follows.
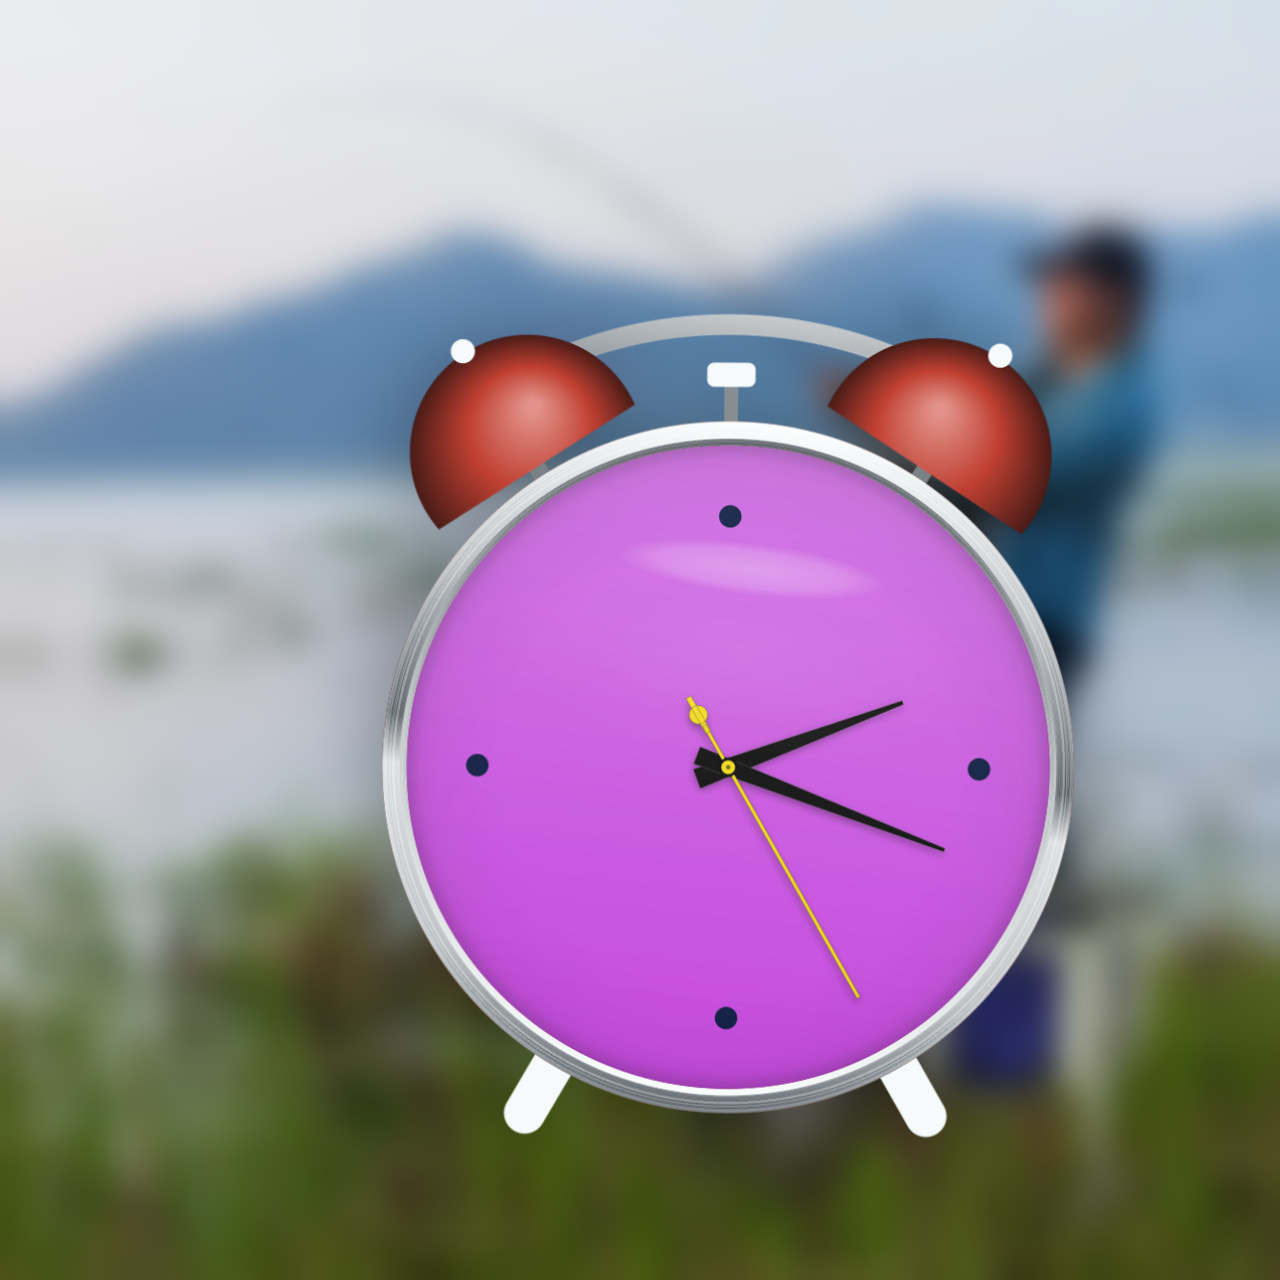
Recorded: h=2 m=18 s=25
